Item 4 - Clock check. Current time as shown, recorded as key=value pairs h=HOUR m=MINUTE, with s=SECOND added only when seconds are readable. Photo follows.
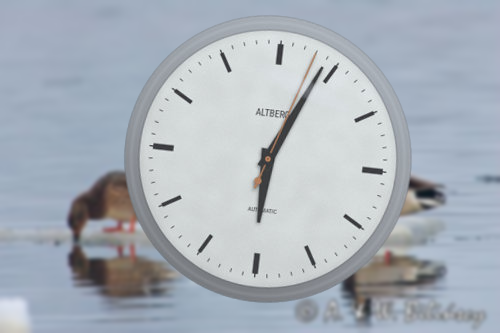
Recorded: h=6 m=4 s=3
